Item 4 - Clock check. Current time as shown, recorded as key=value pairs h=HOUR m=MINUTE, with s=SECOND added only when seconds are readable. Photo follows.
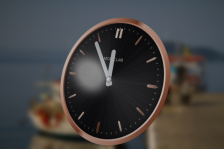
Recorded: h=11 m=54
